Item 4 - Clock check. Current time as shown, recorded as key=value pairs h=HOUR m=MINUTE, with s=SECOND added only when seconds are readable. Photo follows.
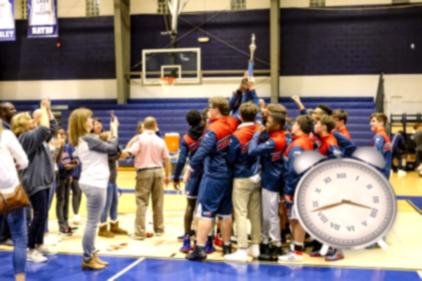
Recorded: h=3 m=43
